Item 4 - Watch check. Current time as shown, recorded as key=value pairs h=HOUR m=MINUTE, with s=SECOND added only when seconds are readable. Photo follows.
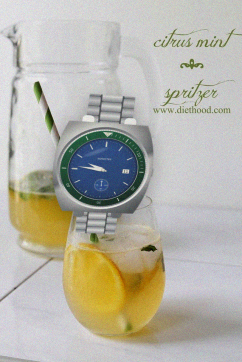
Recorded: h=9 m=46
